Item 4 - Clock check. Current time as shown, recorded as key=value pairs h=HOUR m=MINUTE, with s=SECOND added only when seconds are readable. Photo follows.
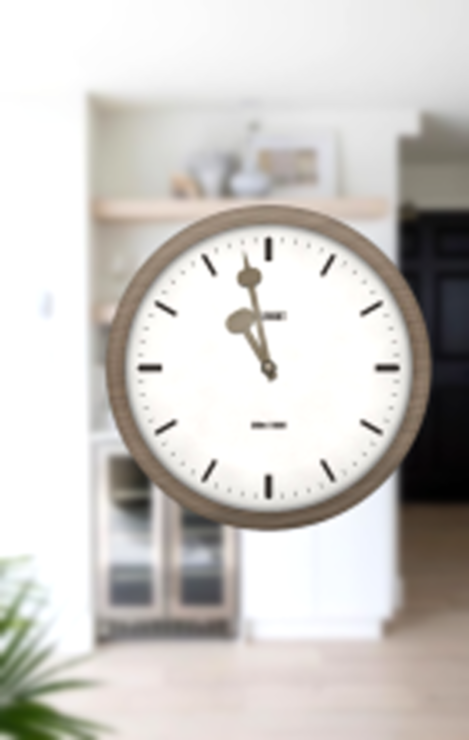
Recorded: h=10 m=58
